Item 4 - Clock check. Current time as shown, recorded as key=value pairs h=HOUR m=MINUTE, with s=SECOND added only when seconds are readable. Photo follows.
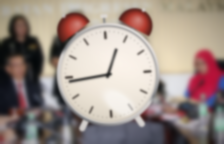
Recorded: h=12 m=44
